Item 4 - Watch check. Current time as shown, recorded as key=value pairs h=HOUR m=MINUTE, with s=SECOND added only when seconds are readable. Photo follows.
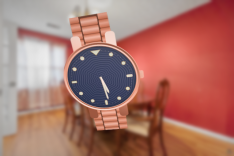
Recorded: h=5 m=29
